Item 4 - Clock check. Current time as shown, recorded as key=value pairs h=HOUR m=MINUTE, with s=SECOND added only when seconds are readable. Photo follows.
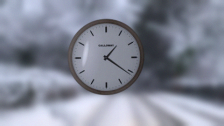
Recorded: h=1 m=21
